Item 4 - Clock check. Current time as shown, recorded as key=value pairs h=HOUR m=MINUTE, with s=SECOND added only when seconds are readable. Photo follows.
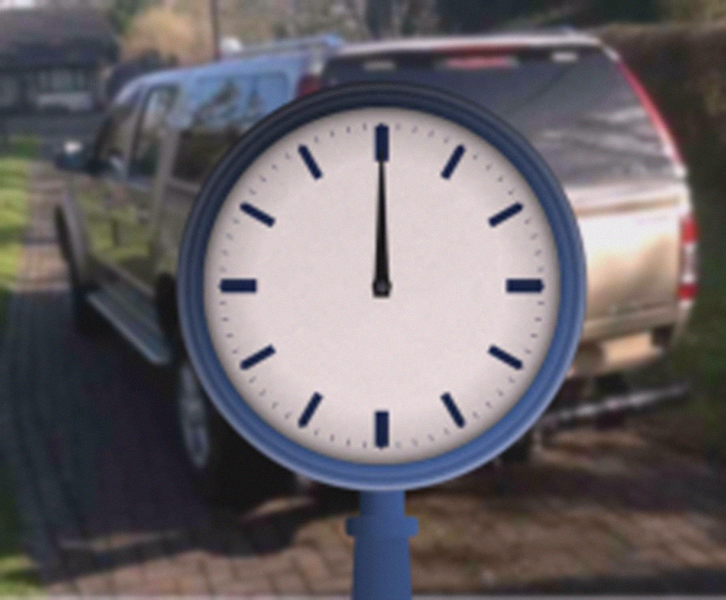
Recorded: h=12 m=0
